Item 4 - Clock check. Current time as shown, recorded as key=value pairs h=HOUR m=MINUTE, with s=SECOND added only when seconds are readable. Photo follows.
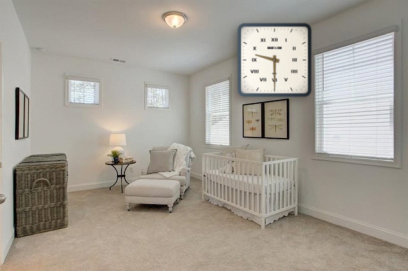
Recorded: h=9 m=30
